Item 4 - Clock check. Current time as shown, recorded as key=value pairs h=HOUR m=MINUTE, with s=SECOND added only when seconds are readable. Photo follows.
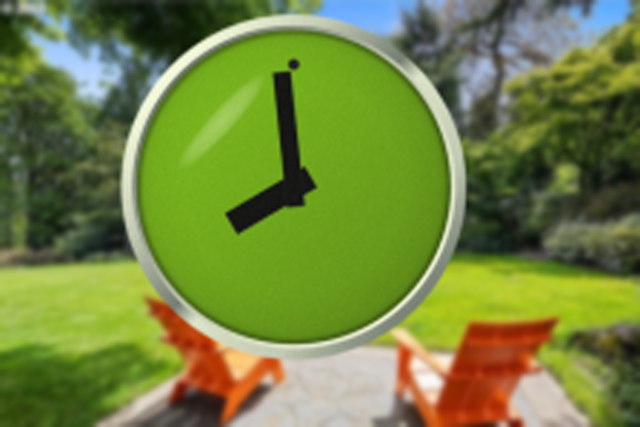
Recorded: h=7 m=59
